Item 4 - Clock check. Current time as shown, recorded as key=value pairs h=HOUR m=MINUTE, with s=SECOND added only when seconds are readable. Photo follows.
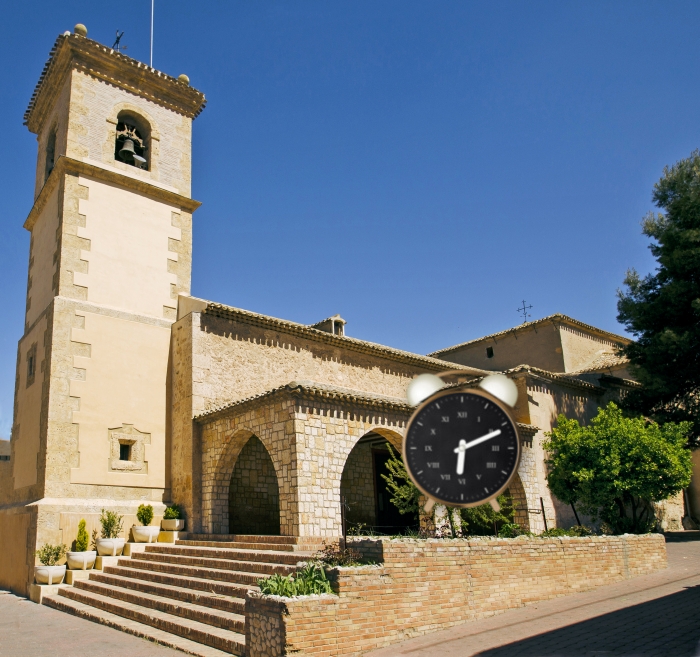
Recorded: h=6 m=11
